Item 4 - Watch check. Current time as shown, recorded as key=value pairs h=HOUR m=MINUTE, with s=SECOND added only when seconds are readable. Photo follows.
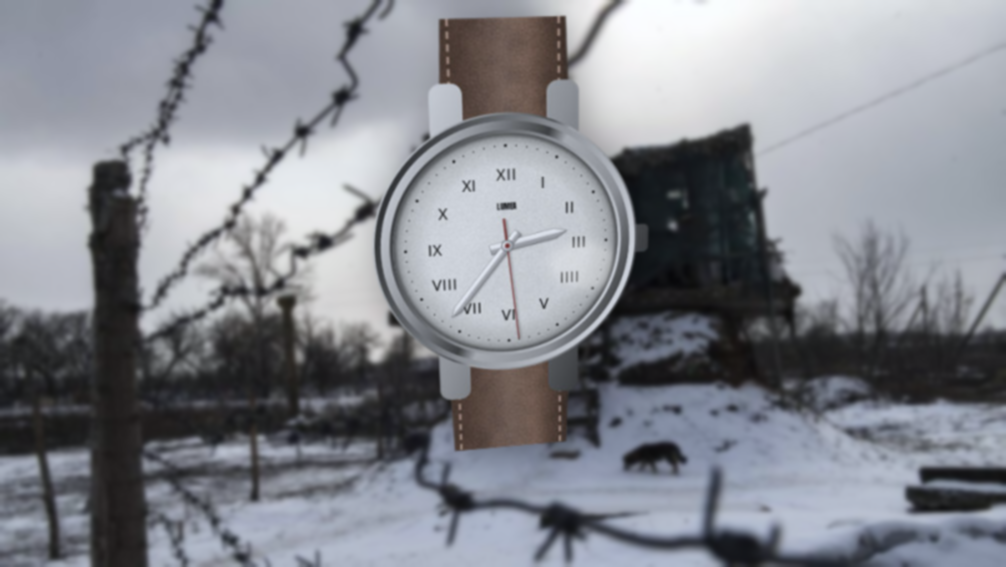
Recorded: h=2 m=36 s=29
